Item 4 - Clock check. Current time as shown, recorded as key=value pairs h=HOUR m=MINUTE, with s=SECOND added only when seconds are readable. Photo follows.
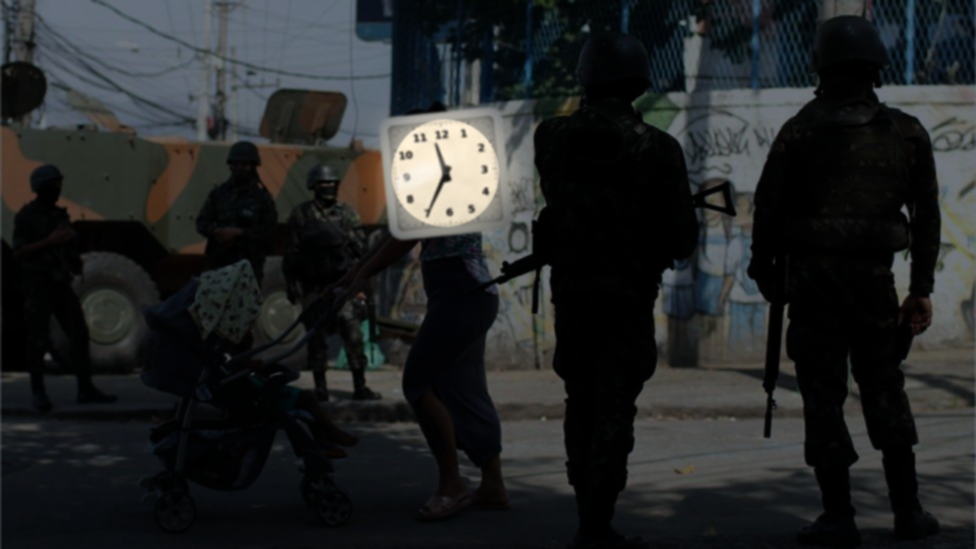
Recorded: h=11 m=35
